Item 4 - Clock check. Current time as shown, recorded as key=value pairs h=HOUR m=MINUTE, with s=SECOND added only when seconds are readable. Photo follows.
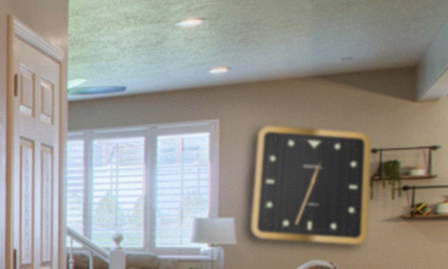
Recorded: h=12 m=33
